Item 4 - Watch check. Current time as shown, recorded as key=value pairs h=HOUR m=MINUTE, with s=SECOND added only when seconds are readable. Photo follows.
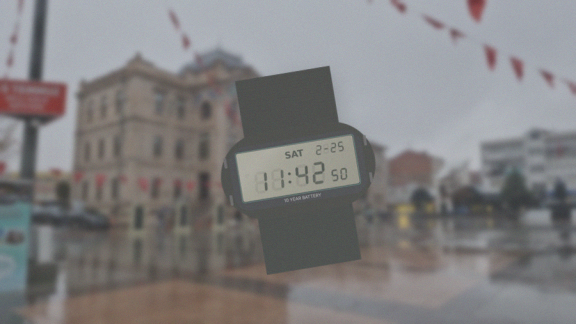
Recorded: h=11 m=42 s=50
